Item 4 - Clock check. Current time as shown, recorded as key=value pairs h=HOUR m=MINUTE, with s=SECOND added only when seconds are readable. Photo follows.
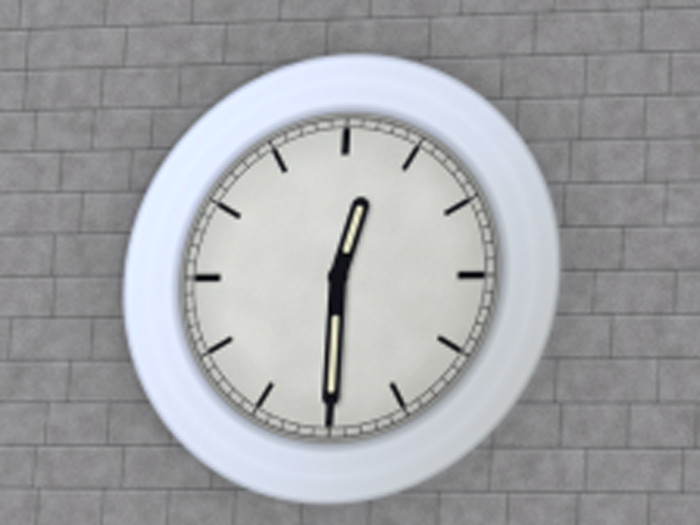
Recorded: h=12 m=30
